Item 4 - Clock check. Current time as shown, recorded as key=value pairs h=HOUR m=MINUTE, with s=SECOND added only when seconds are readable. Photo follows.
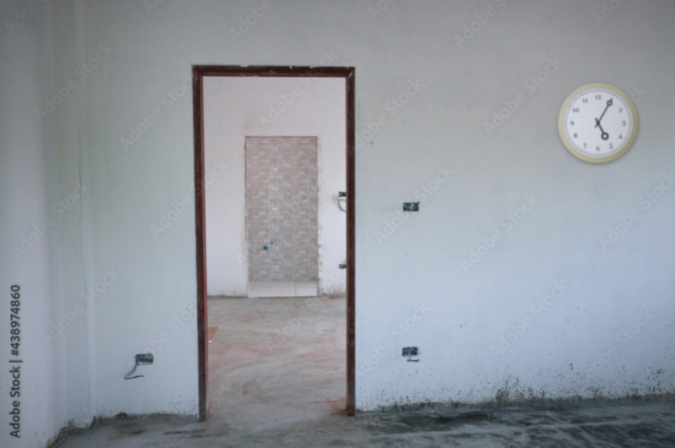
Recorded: h=5 m=5
